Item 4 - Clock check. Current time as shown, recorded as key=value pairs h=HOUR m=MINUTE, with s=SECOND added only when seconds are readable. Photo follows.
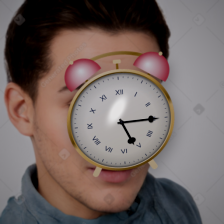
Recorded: h=5 m=15
